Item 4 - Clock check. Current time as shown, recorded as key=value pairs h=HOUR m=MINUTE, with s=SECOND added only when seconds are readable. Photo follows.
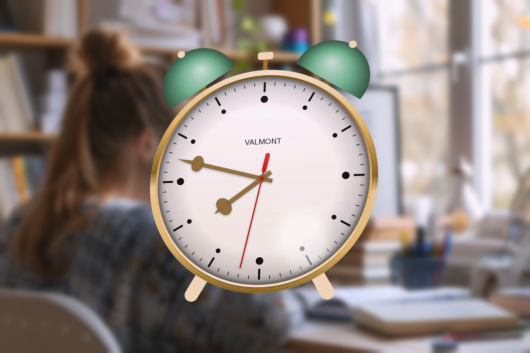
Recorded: h=7 m=47 s=32
